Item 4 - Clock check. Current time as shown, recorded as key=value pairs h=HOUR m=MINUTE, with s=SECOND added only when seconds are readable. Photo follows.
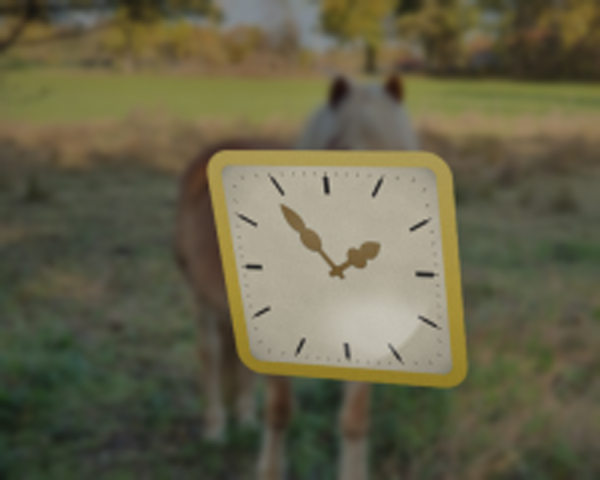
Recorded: h=1 m=54
